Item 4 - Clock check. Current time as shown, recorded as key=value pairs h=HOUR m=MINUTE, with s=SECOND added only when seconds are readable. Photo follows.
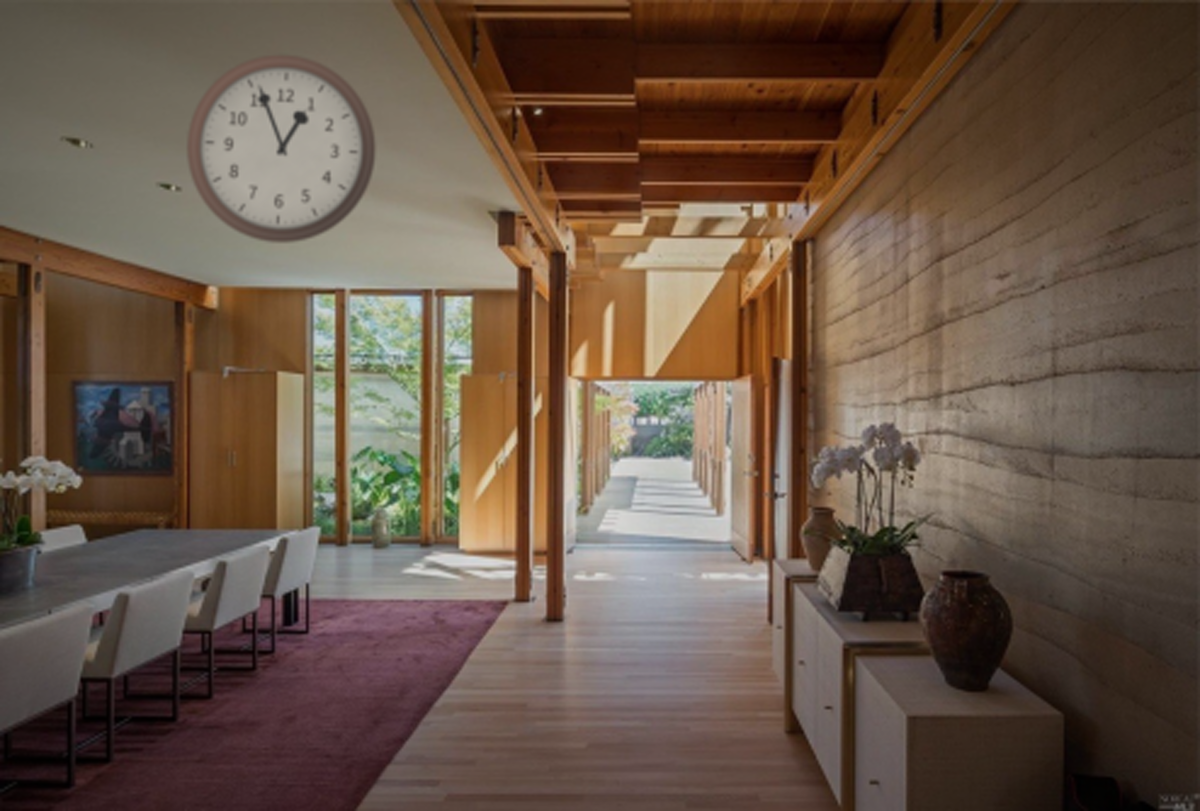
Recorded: h=12 m=56
